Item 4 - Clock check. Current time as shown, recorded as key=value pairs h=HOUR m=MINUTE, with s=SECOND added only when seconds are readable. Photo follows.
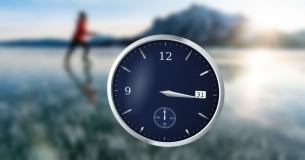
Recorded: h=3 m=16
